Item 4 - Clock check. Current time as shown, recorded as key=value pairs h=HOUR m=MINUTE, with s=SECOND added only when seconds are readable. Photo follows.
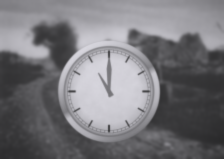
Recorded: h=11 m=0
